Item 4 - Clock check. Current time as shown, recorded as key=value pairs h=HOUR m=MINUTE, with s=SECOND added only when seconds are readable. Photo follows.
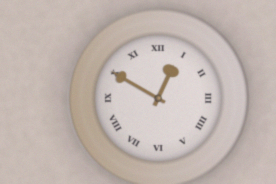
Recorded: h=12 m=50
